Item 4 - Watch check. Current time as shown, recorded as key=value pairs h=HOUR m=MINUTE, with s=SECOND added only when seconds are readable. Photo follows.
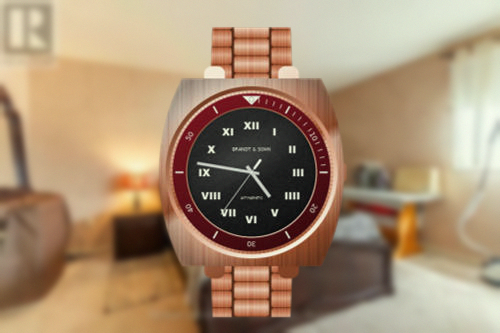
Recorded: h=4 m=46 s=36
